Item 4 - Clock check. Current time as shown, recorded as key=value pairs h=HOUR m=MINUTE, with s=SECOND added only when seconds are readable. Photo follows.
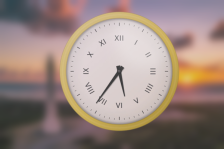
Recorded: h=5 m=36
